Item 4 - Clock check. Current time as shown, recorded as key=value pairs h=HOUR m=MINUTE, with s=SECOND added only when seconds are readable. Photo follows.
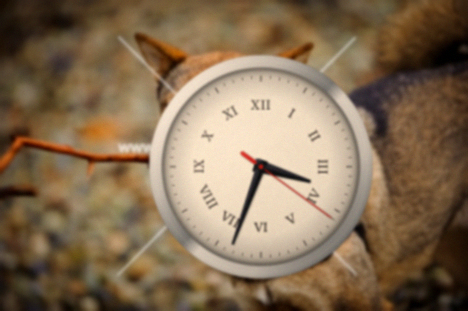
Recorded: h=3 m=33 s=21
